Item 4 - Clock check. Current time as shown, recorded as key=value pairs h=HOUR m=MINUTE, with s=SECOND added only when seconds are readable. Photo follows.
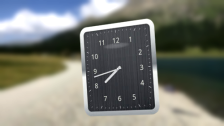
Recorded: h=7 m=43
